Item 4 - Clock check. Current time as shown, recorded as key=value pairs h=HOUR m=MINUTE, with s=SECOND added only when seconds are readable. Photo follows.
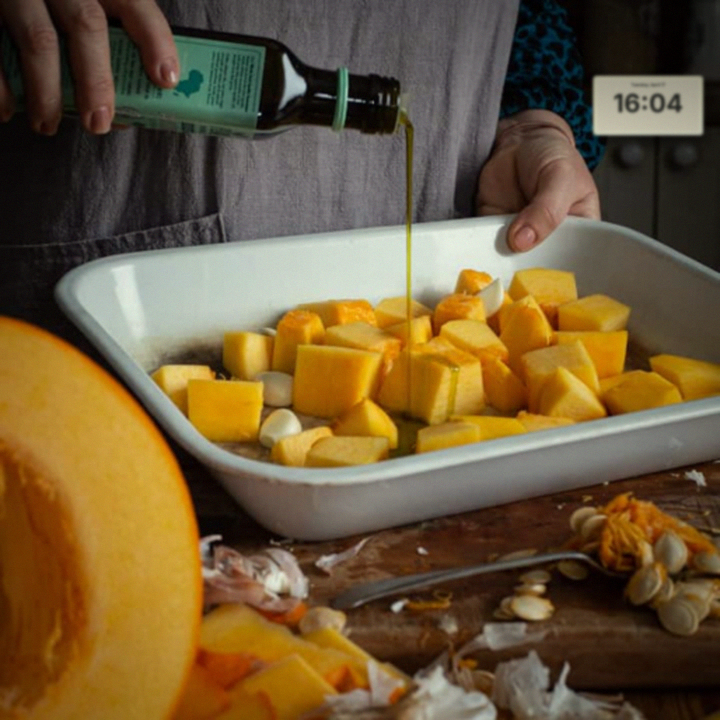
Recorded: h=16 m=4
